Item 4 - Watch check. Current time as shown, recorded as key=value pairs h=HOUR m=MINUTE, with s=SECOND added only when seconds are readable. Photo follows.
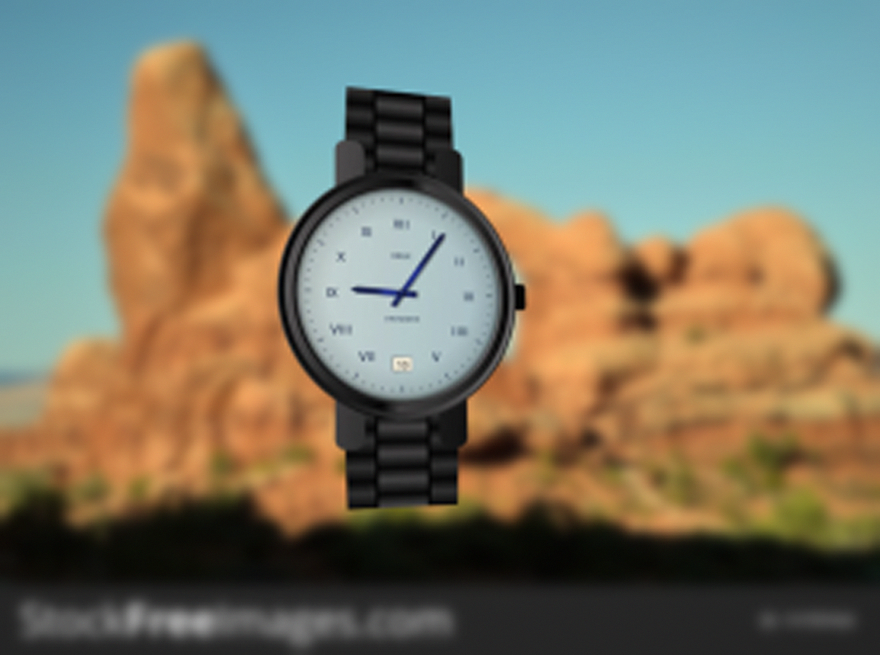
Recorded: h=9 m=6
